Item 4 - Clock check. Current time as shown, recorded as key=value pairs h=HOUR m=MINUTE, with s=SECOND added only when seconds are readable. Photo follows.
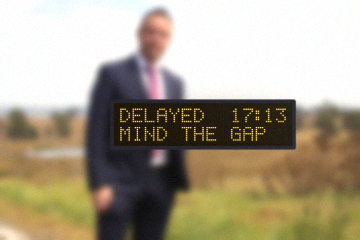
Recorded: h=17 m=13
